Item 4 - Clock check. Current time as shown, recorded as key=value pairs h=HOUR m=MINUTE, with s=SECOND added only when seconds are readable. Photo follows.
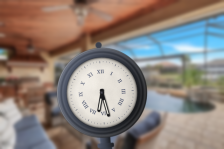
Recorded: h=6 m=28
